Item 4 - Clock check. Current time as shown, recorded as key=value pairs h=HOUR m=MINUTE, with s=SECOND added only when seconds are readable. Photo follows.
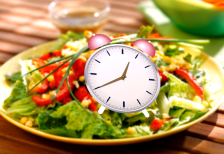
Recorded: h=12 m=40
